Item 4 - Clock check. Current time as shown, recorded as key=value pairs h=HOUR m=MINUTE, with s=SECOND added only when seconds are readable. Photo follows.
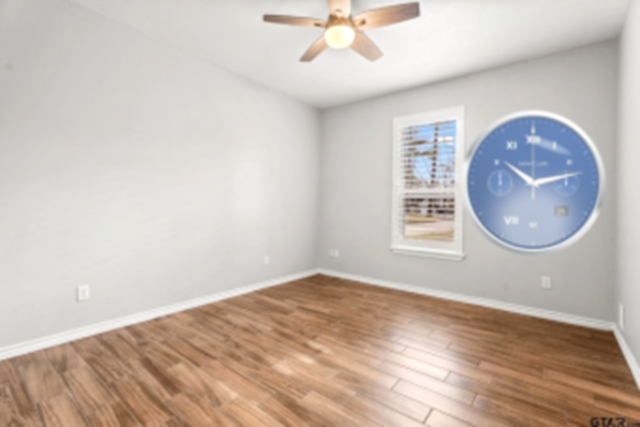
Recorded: h=10 m=13
